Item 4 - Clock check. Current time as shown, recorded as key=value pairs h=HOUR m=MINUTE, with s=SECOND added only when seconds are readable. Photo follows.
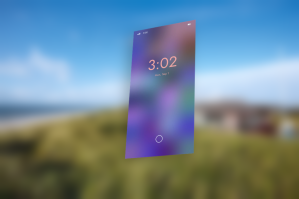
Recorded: h=3 m=2
